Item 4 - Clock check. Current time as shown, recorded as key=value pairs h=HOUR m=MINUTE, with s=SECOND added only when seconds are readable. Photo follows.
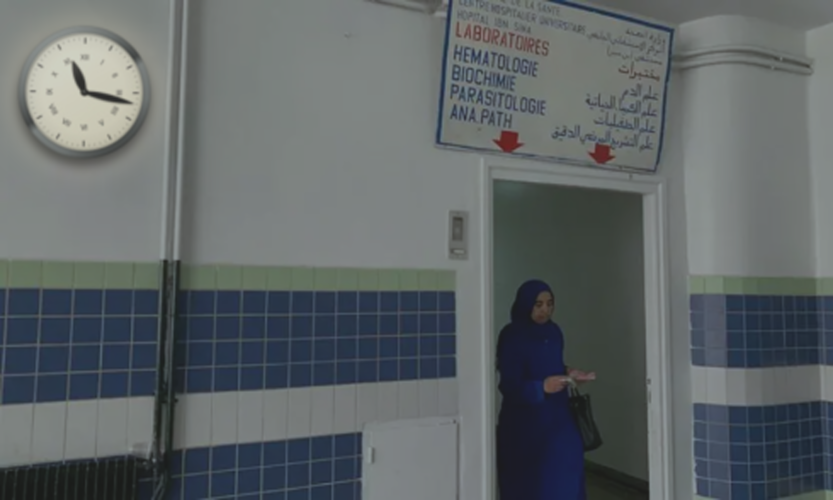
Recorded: h=11 m=17
